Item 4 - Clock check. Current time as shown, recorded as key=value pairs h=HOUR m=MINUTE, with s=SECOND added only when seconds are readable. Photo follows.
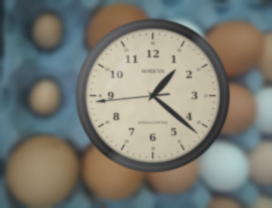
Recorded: h=1 m=21 s=44
